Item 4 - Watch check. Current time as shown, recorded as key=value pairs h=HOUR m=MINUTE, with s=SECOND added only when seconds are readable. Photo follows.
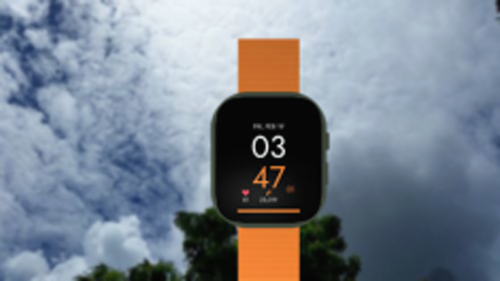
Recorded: h=3 m=47
